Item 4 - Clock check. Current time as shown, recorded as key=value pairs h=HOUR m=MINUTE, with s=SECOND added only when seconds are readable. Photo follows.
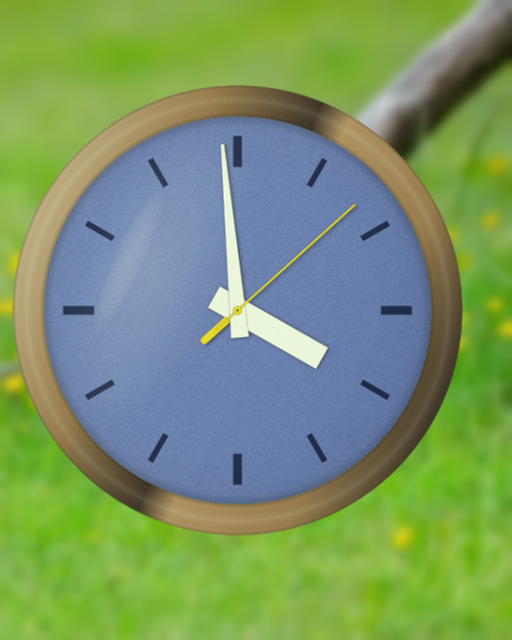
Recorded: h=3 m=59 s=8
